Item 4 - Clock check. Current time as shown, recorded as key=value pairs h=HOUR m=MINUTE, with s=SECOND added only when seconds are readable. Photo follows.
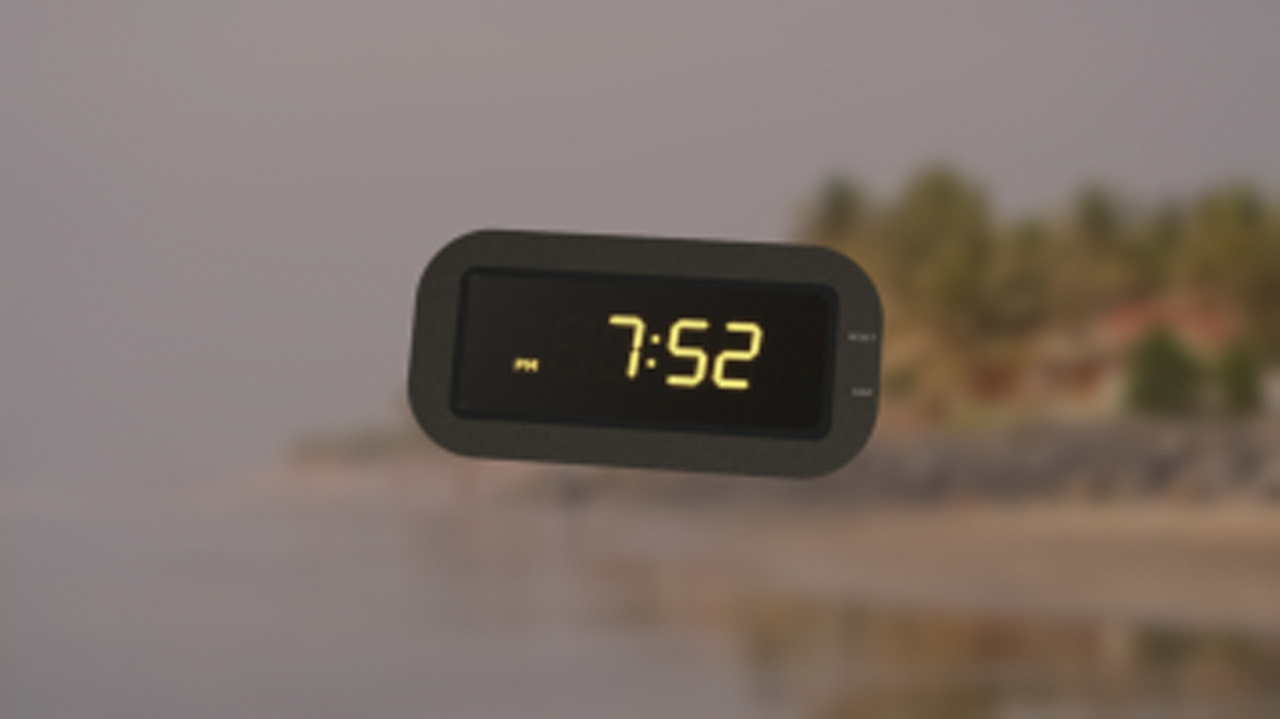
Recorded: h=7 m=52
